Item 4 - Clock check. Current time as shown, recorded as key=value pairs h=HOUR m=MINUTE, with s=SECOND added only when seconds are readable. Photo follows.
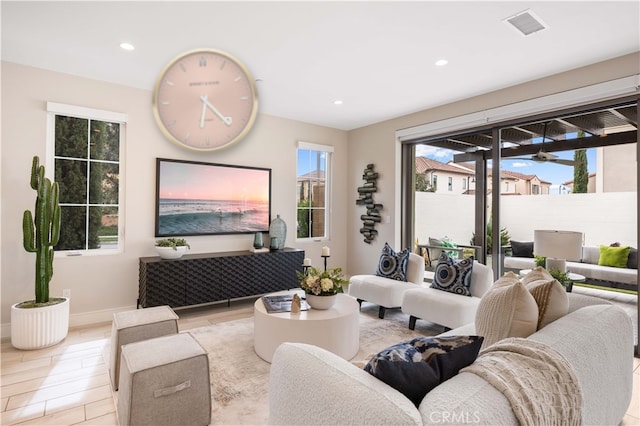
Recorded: h=6 m=23
